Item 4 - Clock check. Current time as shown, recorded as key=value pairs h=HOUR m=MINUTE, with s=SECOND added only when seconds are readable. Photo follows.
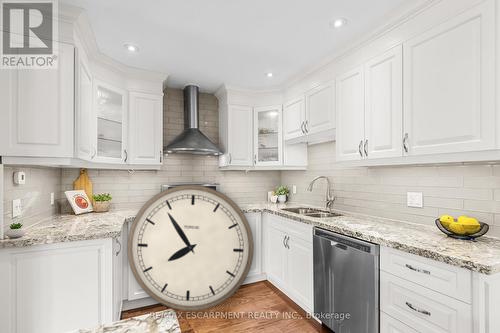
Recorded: h=7 m=54
